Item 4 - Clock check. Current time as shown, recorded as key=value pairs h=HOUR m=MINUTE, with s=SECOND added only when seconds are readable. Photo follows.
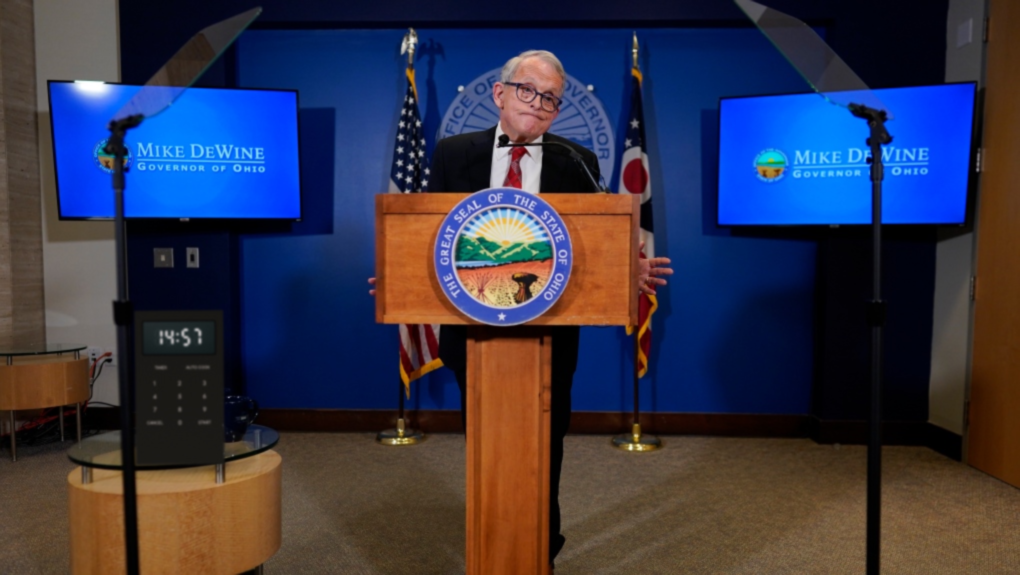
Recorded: h=14 m=57
